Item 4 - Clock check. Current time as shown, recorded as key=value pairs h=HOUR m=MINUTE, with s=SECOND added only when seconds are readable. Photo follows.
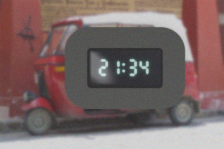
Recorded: h=21 m=34
